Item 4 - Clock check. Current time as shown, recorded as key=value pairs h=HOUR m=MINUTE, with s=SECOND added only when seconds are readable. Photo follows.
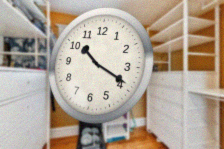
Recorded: h=10 m=19
